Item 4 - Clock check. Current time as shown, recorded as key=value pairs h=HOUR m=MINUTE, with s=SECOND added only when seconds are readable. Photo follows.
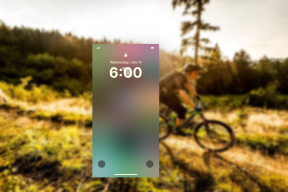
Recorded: h=6 m=0
